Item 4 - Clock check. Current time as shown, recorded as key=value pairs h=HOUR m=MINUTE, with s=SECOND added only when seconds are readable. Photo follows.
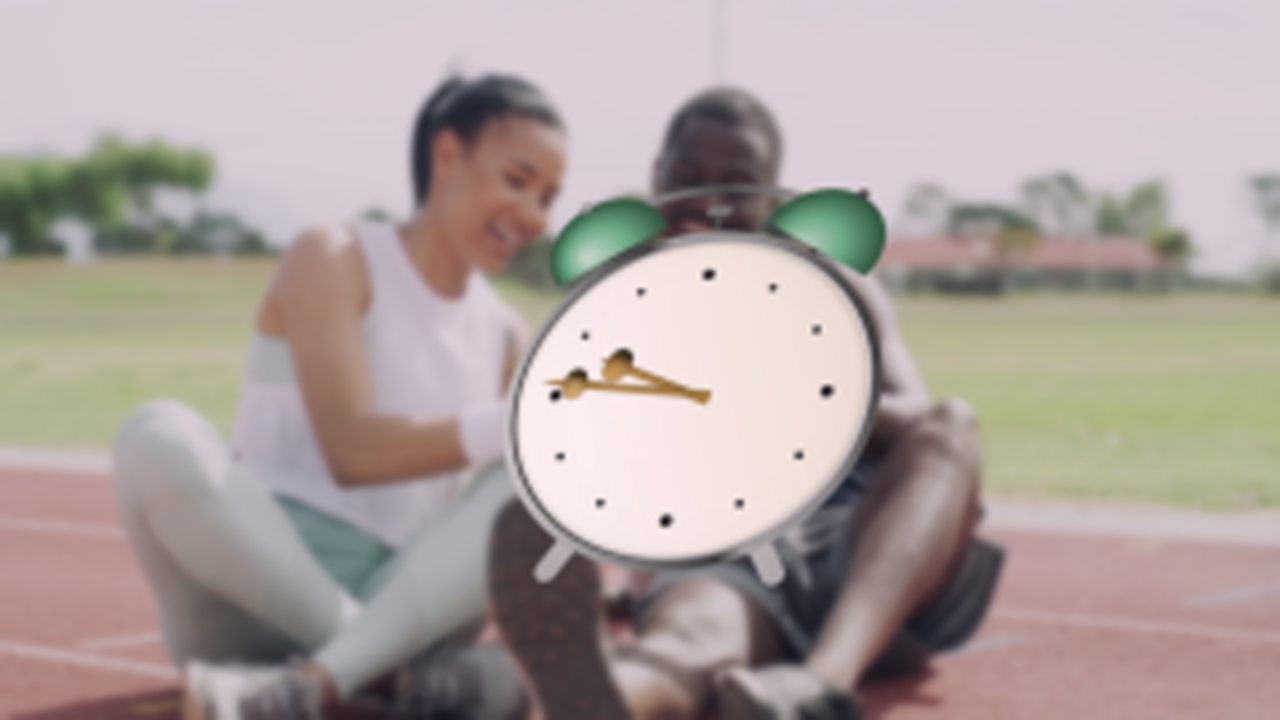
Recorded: h=9 m=46
